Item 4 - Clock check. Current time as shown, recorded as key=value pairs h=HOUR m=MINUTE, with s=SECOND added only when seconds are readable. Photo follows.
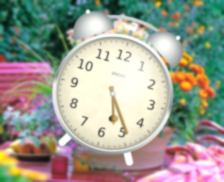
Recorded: h=5 m=24
